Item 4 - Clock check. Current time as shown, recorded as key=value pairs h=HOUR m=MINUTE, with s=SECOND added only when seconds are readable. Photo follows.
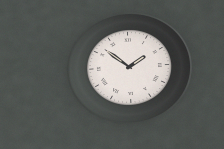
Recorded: h=1 m=52
